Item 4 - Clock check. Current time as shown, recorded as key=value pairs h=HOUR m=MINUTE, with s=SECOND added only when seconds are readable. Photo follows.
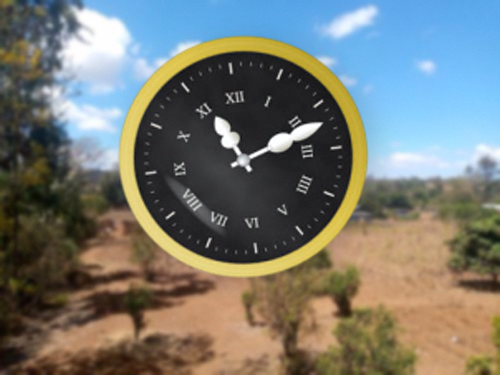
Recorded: h=11 m=12
